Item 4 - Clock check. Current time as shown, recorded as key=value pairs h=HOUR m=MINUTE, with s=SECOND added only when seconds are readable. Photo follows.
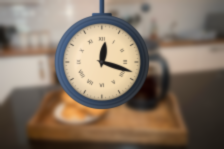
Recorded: h=12 m=18
